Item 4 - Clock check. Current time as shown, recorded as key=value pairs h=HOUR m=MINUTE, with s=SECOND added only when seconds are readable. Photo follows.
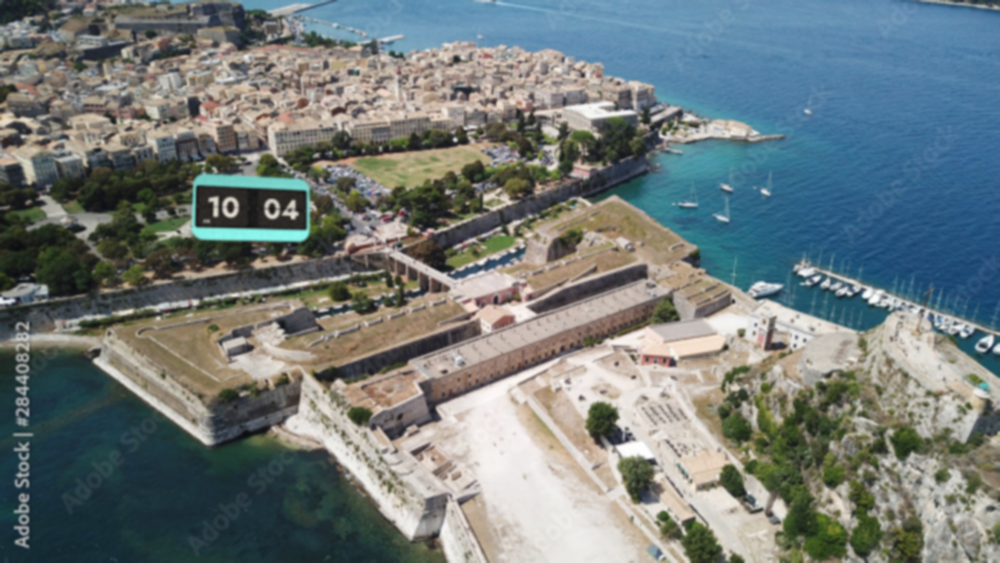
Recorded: h=10 m=4
